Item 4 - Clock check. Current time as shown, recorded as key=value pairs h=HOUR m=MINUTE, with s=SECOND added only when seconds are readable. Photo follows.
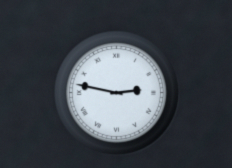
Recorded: h=2 m=47
